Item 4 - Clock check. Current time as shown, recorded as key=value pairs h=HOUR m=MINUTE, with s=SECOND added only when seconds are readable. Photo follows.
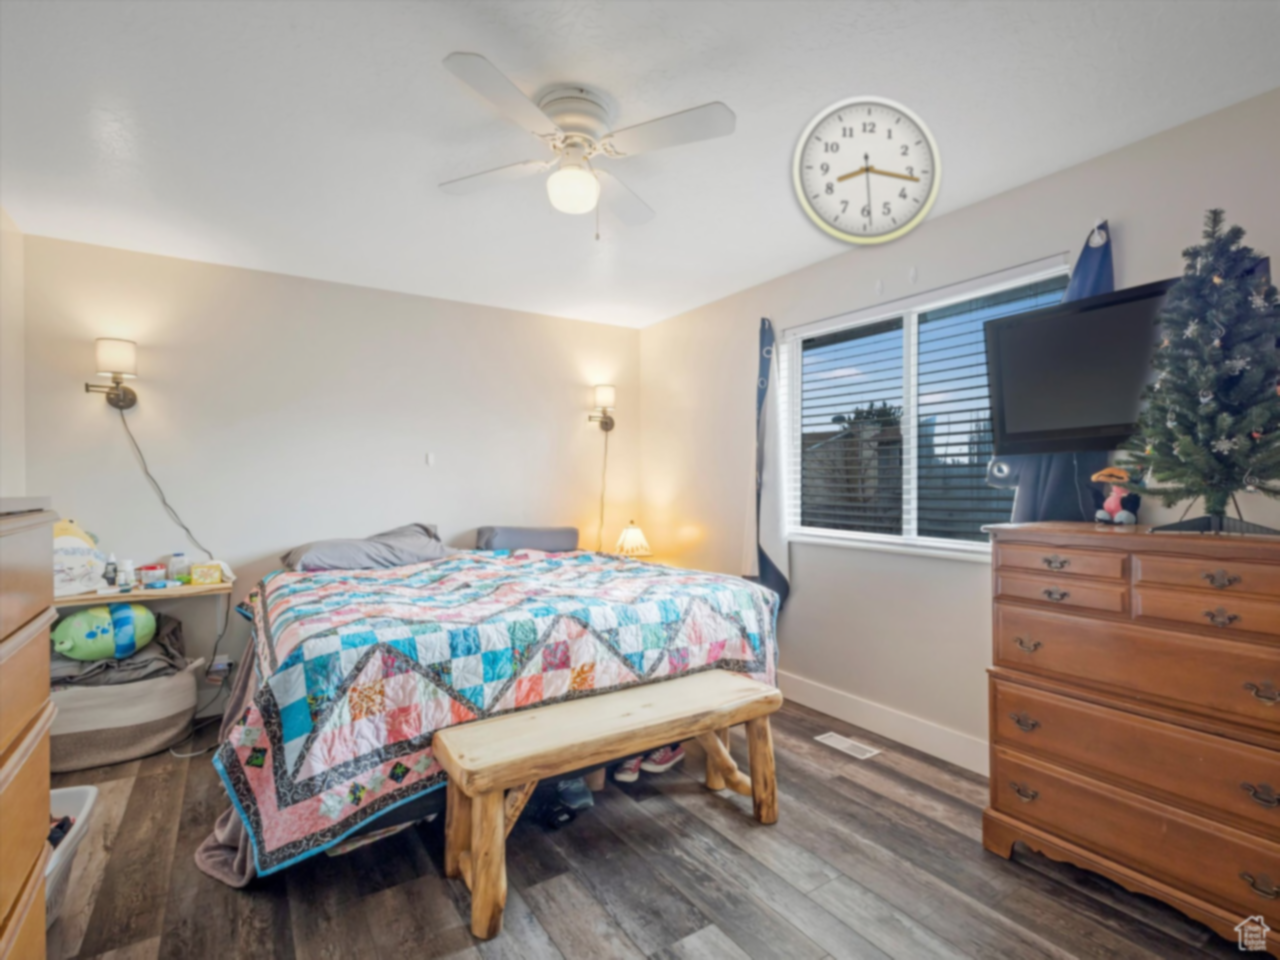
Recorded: h=8 m=16 s=29
